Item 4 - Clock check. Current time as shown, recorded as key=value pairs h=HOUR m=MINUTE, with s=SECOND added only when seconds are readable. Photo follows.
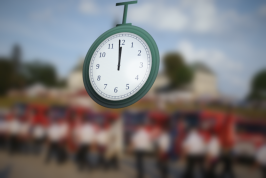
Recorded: h=11 m=59
